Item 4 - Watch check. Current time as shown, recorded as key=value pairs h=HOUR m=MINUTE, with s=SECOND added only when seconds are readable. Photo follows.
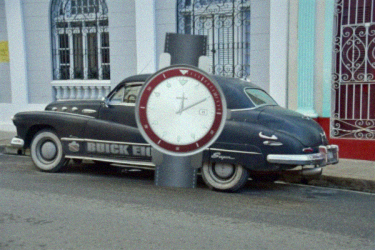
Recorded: h=12 m=10
